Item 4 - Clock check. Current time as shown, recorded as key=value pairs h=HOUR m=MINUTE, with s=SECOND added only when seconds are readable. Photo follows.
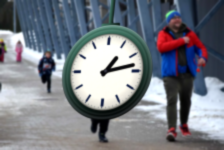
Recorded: h=1 m=13
